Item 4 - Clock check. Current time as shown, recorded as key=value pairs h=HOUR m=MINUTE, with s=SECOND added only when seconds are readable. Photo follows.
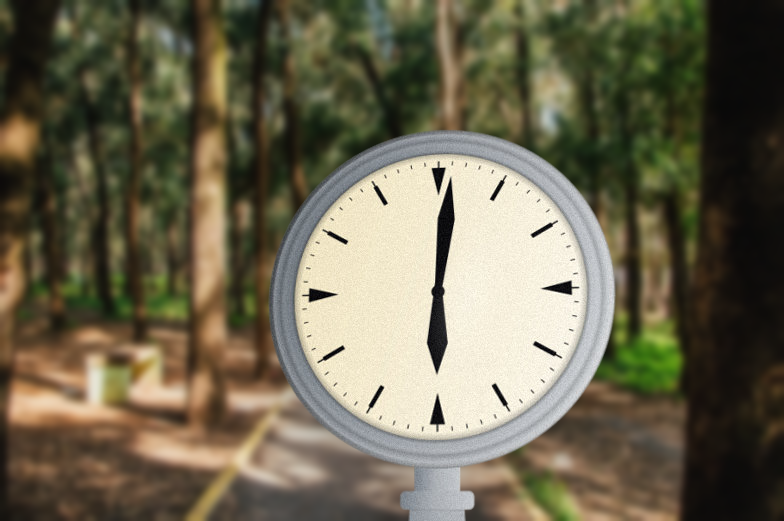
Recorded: h=6 m=1
